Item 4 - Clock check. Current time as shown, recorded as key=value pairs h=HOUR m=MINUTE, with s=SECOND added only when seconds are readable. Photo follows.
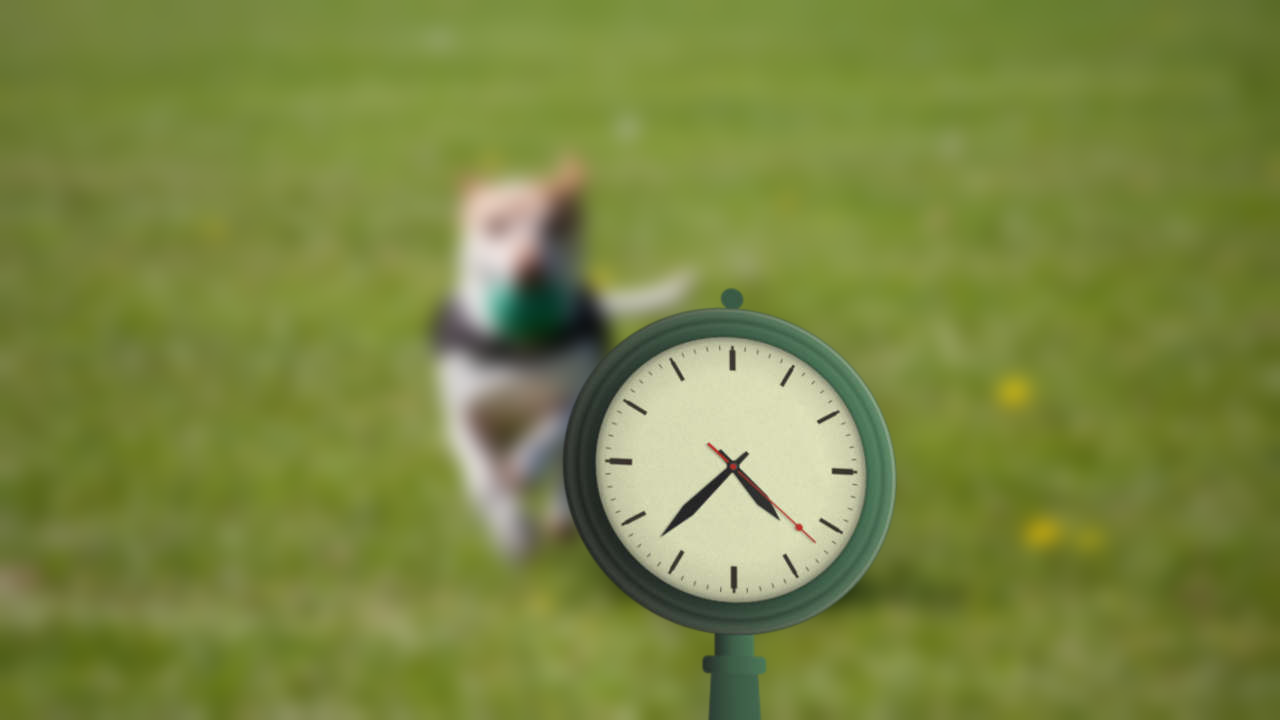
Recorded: h=4 m=37 s=22
